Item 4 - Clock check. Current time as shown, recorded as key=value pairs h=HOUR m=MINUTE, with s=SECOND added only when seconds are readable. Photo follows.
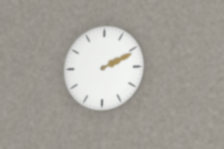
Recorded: h=2 m=11
